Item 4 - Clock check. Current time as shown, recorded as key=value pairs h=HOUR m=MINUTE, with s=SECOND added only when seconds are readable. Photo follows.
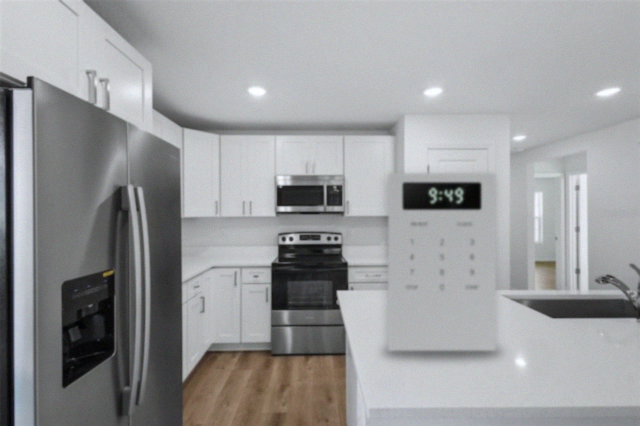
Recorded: h=9 m=49
